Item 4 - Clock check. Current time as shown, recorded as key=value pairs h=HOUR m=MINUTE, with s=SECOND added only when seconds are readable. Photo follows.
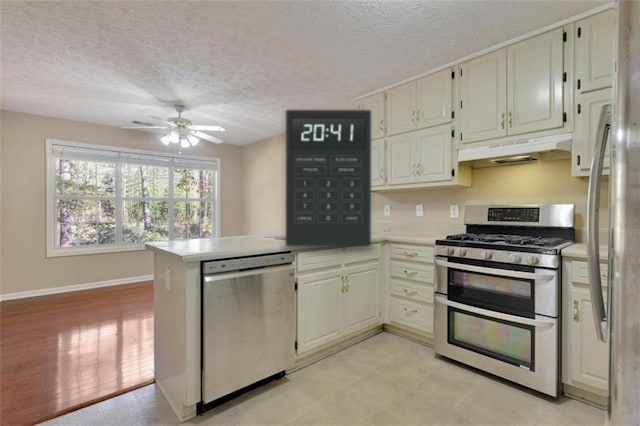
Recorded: h=20 m=41
